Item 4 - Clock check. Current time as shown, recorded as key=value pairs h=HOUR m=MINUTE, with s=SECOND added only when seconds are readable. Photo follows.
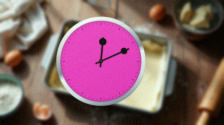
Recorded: h=12 m=11
